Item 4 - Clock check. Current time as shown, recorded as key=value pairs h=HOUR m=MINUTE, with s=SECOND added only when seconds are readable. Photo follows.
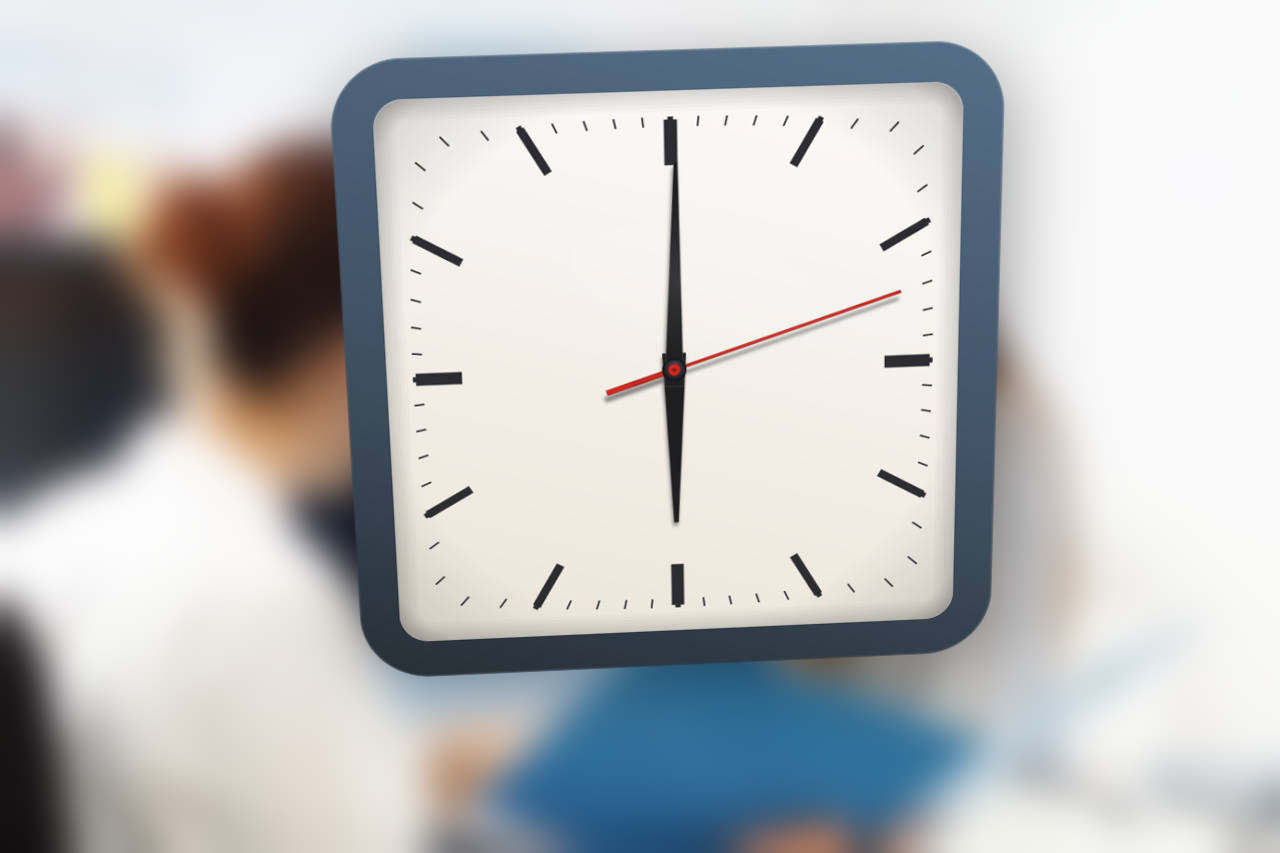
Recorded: h=6 m=0 s=12
